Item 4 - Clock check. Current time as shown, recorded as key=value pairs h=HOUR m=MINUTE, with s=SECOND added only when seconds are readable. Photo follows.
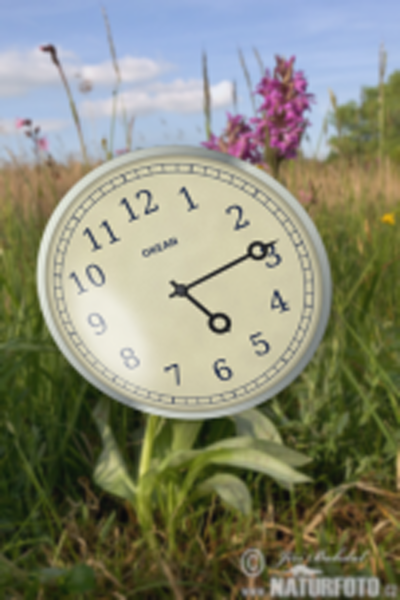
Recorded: h=5 m=14
